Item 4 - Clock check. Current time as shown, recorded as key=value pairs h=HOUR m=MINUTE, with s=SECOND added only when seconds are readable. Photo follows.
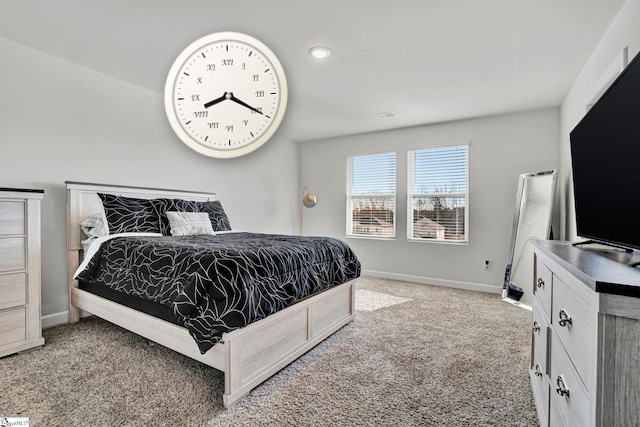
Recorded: h=8 m=20
